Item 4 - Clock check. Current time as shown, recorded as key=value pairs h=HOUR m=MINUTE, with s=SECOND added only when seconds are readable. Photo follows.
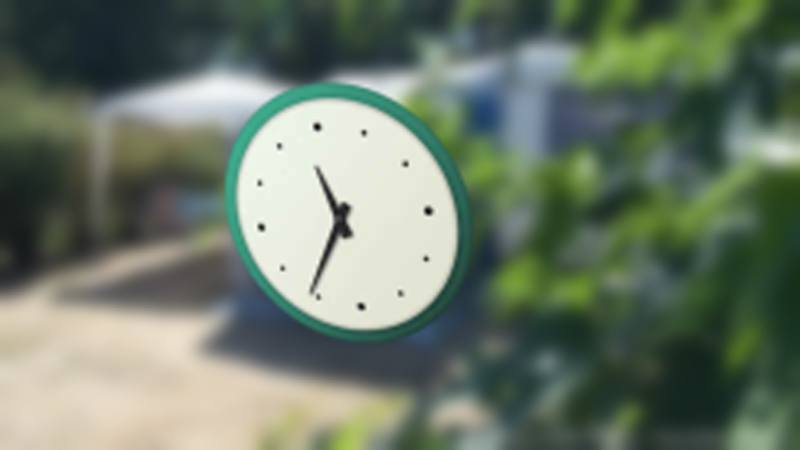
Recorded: h=11 m=36
